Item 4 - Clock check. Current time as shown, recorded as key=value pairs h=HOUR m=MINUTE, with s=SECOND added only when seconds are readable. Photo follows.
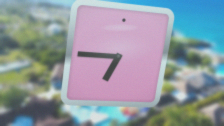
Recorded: h=6 m=45
